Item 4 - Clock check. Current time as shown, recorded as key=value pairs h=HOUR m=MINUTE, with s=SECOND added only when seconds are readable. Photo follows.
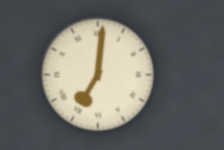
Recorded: h=7 m=1
